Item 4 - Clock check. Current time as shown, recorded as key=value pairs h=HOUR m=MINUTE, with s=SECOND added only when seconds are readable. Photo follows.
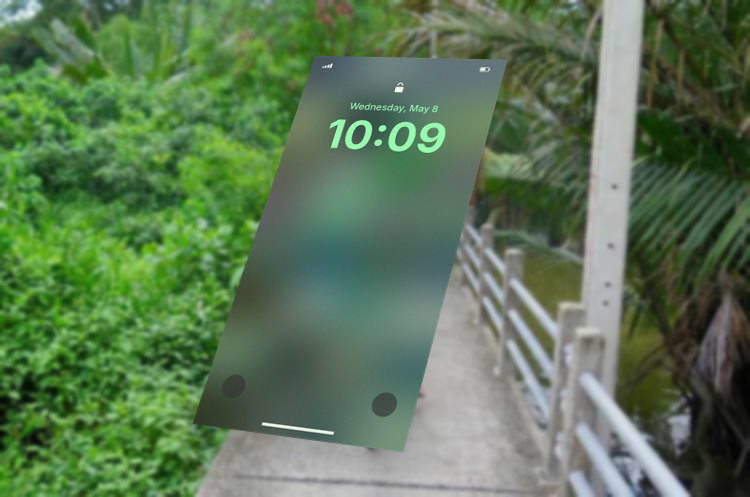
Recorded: h=10 m=9
